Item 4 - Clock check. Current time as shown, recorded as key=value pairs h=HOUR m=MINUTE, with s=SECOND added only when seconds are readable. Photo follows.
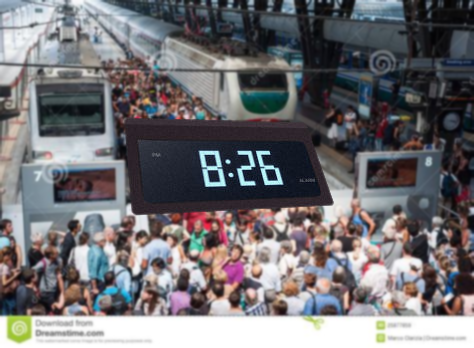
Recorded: h=8 m=26
